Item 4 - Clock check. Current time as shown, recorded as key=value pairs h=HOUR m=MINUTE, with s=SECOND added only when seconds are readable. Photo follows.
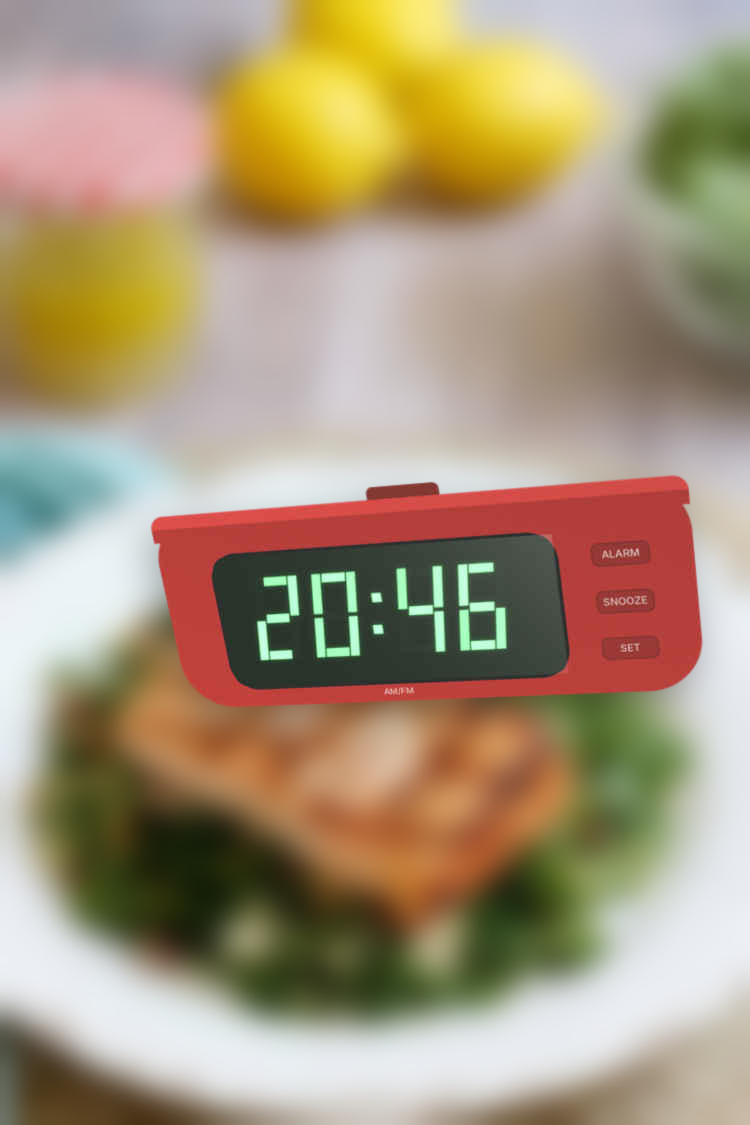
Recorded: h=20 m=46
